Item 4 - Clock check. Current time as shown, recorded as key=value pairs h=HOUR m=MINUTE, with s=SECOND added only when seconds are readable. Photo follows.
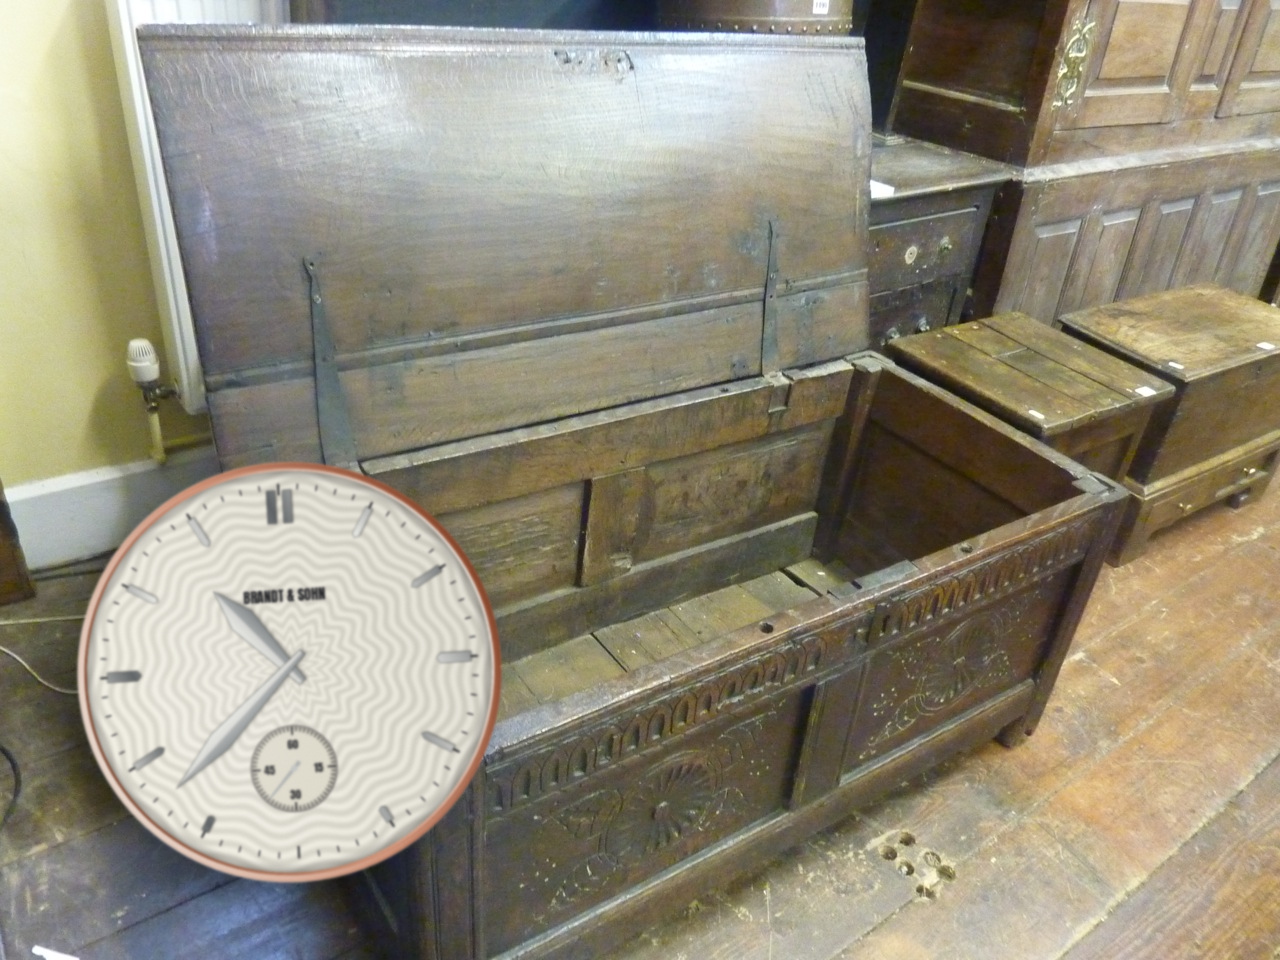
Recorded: h=10 m=37 s=37
